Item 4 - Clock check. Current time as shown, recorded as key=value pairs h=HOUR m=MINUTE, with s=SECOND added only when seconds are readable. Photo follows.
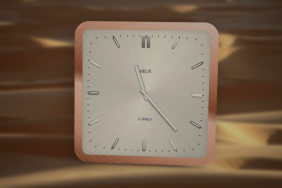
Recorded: h=11 m=23
